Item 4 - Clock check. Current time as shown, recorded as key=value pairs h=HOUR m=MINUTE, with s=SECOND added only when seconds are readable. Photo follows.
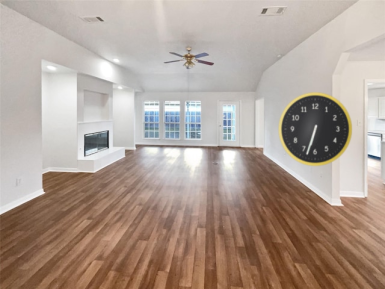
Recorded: h=6 m=33
